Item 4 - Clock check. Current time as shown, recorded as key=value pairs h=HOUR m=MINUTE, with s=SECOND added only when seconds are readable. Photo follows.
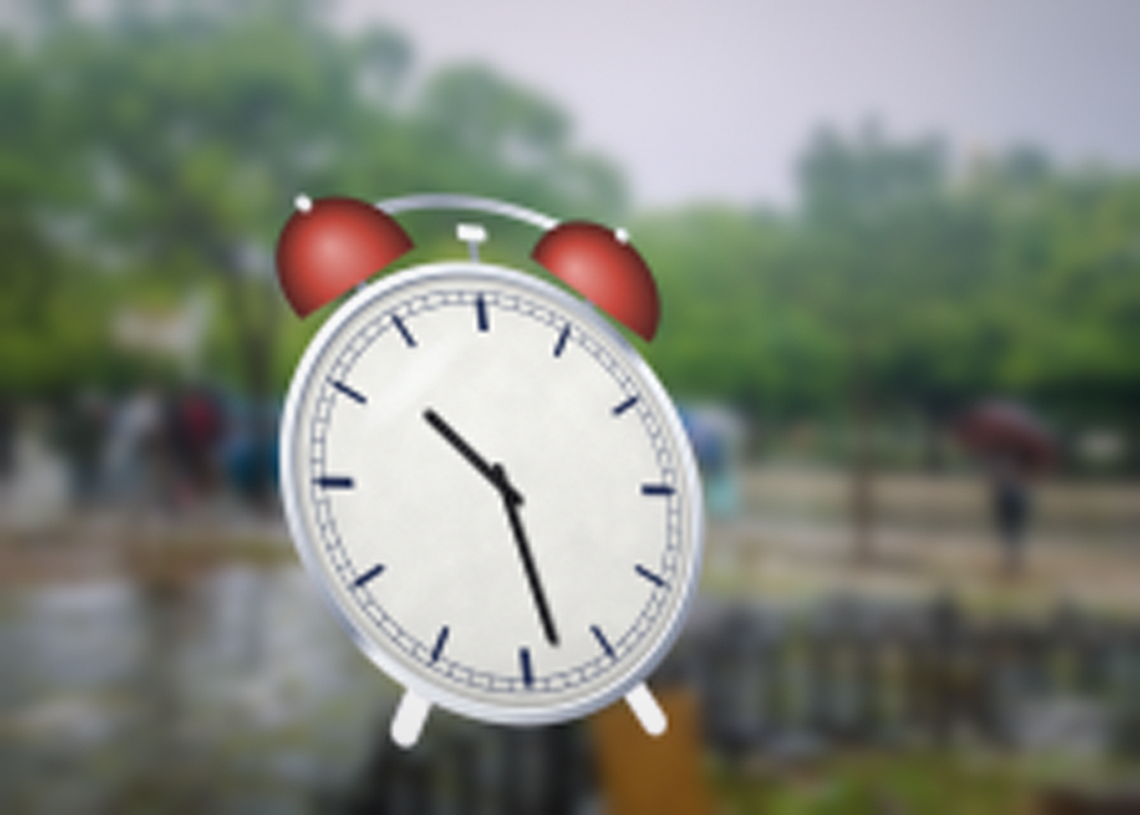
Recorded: h=10 m=28
